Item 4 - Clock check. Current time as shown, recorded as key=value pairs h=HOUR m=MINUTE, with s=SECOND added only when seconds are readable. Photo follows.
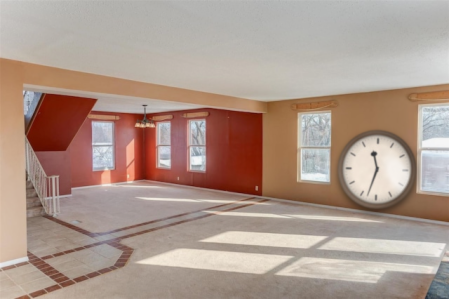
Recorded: h=11 m=33
